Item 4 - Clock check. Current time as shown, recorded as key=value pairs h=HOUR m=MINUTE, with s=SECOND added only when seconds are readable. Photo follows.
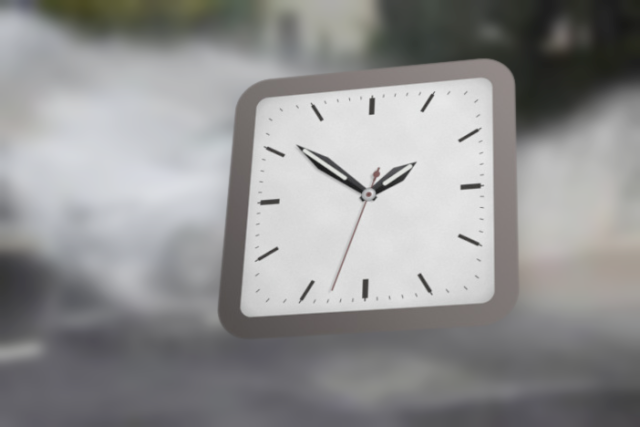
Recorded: h=1 m=51 s=33
